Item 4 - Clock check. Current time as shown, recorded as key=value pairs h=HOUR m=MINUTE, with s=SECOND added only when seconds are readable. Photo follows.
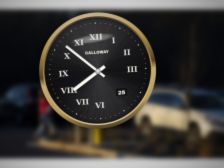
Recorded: h=7 m=52
